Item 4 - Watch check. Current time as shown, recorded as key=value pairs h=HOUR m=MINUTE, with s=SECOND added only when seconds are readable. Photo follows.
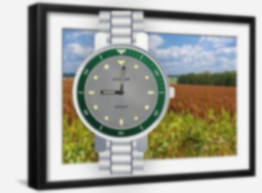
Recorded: h=9 m=1
